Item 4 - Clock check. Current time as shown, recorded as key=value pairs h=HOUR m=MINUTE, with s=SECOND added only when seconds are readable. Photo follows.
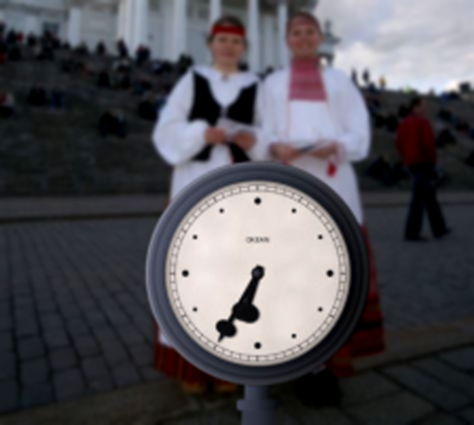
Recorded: h=6 m=35
